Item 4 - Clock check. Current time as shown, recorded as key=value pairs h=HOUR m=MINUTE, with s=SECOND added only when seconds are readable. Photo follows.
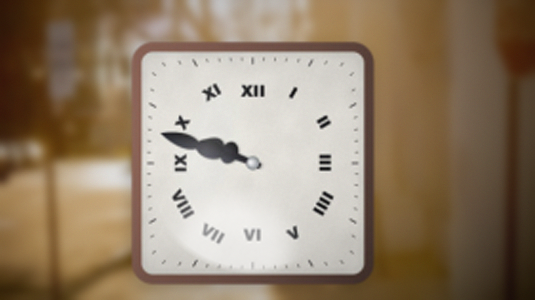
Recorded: h=9 m=48
